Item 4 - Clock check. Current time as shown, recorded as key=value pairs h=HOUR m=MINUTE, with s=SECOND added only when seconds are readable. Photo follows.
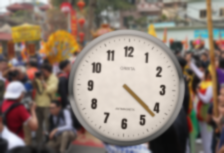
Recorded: h=4 m=22
